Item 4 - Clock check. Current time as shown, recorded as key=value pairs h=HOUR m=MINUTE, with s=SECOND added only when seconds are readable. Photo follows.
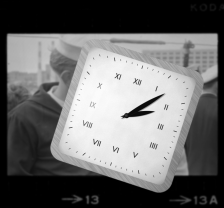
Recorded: h=2 m=7
